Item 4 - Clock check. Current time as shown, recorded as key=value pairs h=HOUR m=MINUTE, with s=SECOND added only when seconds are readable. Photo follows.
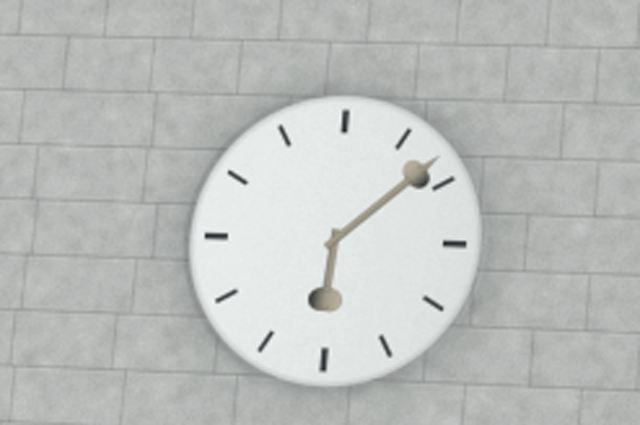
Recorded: h=6 m=8
